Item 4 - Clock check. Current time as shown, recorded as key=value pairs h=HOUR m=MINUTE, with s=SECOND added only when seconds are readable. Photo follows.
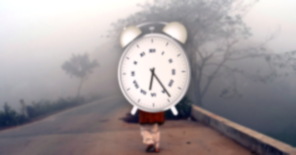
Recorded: h=6 m=24
